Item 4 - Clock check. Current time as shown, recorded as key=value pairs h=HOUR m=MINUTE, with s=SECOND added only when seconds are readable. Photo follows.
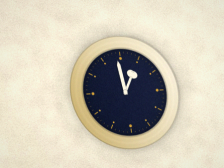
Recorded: h=12 m=59
